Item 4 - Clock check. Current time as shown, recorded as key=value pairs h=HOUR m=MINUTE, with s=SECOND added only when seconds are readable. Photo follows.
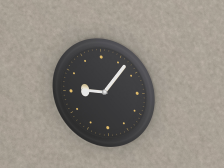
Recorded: h=9 m=7
